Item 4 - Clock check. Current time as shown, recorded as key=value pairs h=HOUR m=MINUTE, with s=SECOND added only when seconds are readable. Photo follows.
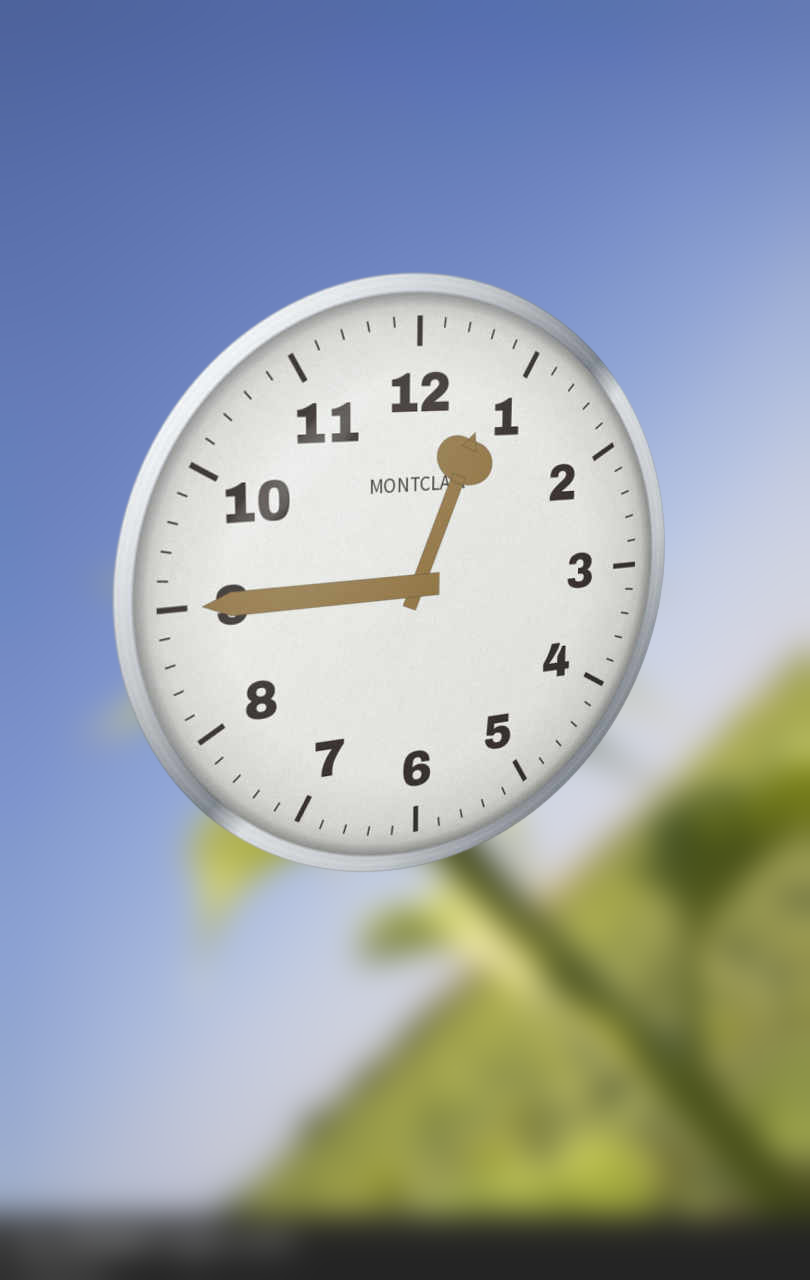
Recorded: h=12 m=45
